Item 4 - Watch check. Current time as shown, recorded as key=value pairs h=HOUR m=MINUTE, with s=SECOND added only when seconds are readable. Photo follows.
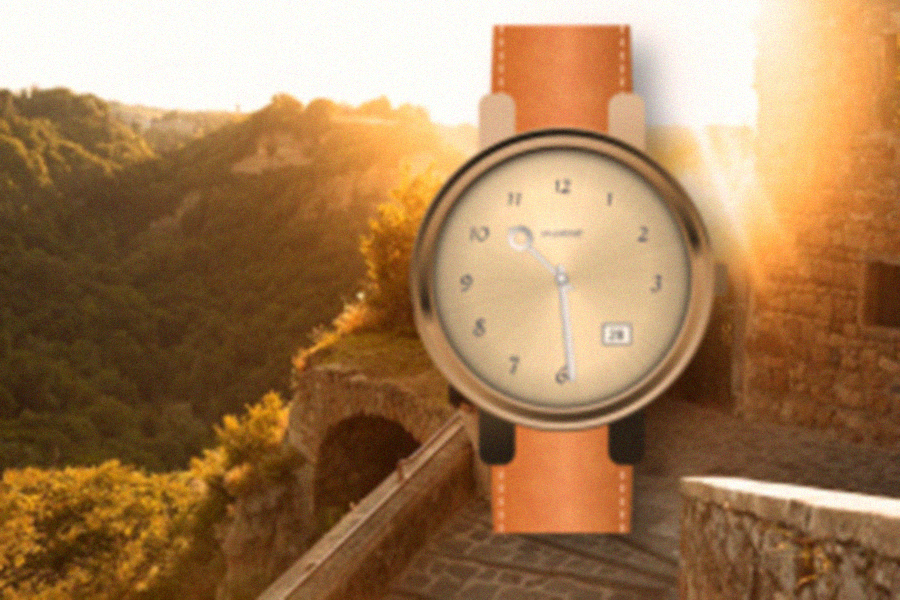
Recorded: h=10 m=29
